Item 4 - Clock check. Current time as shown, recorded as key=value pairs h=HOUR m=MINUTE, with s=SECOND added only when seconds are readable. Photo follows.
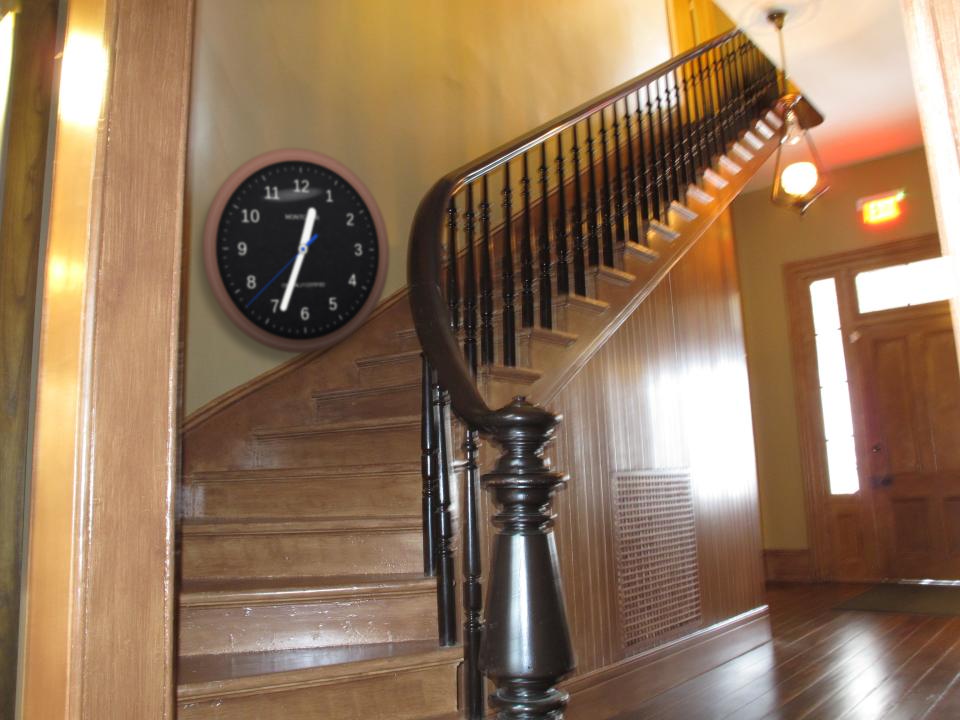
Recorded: h=12 m=33 s=38
